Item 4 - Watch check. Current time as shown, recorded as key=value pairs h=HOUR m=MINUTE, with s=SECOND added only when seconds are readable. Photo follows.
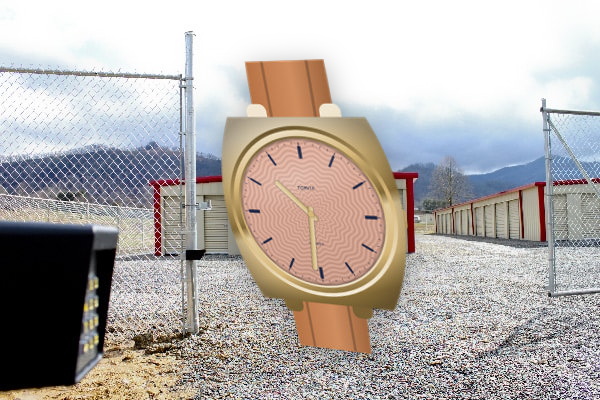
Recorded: h=10 m=31
